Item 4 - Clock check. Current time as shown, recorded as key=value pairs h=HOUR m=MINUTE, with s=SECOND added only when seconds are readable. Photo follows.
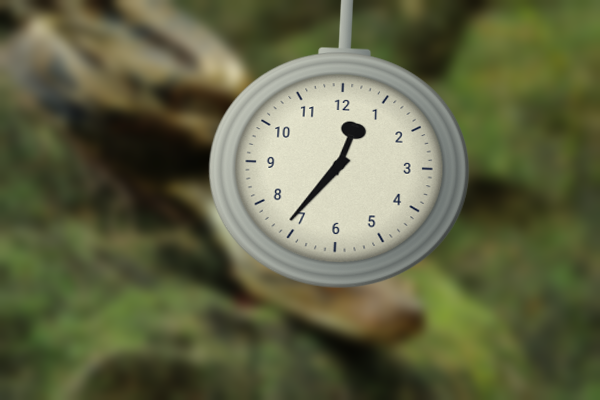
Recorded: h=12 m=36
